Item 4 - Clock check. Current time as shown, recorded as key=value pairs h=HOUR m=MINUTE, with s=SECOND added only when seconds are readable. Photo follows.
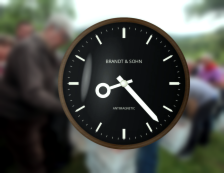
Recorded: h=8 m=23
